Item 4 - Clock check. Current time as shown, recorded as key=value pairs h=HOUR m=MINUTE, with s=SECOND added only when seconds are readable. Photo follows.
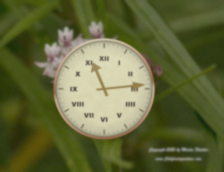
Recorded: h=11 m=14
